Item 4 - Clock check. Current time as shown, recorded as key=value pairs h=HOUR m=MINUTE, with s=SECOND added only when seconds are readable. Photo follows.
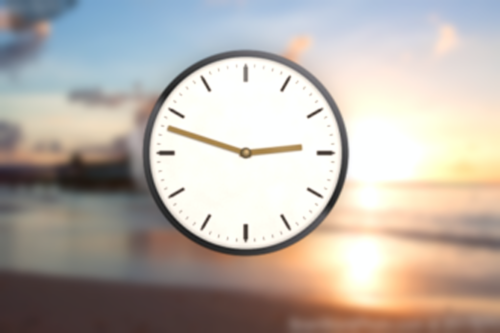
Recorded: h=2 m=48
